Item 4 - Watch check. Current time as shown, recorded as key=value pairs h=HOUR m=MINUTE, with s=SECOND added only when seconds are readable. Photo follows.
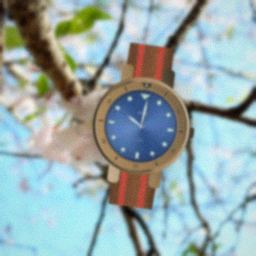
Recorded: h=10 m=1
